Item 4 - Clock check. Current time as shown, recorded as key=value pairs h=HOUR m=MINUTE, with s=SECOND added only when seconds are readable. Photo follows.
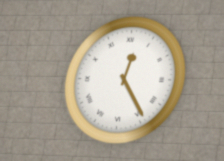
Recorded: h=12 m=24
